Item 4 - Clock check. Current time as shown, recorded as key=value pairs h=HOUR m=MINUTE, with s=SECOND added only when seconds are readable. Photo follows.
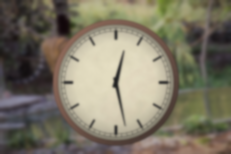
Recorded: h=12 m=28
